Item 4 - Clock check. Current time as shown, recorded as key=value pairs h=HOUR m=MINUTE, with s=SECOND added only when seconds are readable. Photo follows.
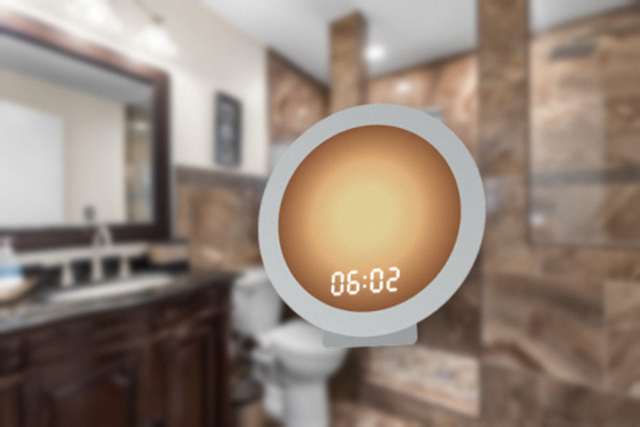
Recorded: h=6 m=2
